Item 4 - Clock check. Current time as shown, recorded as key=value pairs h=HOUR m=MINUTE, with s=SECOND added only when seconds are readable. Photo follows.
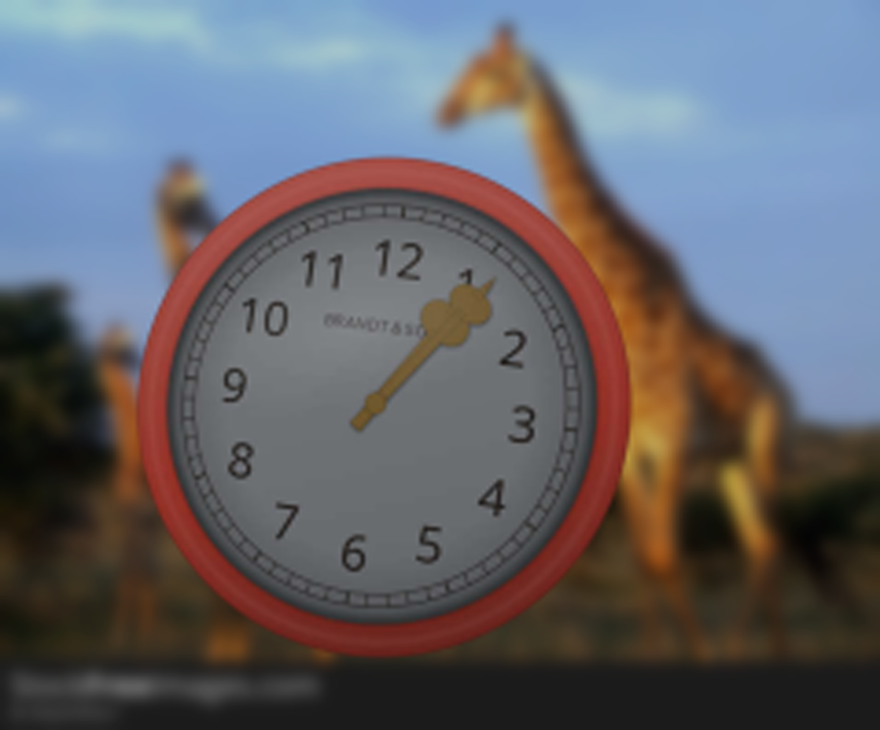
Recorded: h=1 m=6
